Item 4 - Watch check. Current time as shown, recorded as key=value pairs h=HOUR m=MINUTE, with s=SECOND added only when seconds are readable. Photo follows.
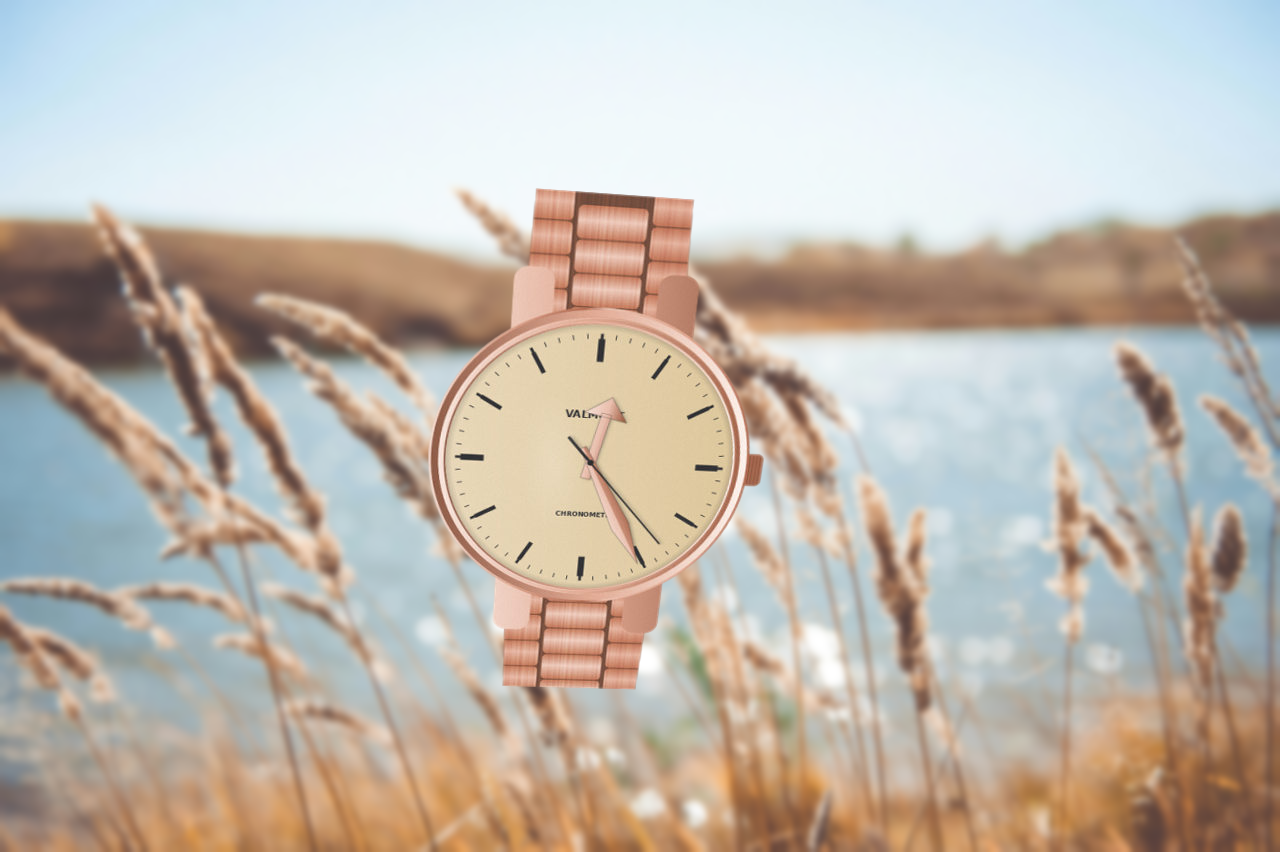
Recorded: h=12 m=25 s=23
